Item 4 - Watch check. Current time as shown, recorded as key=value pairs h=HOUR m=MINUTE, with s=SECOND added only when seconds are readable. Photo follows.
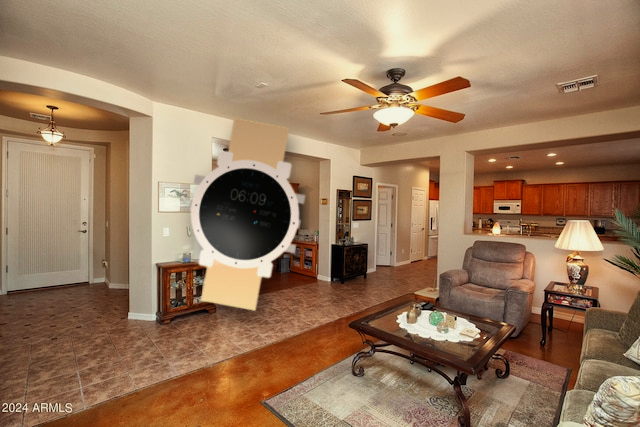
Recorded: h=6 m=9
